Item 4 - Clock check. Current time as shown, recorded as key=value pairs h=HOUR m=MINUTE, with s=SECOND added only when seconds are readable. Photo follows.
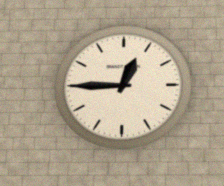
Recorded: h=12 m=45
